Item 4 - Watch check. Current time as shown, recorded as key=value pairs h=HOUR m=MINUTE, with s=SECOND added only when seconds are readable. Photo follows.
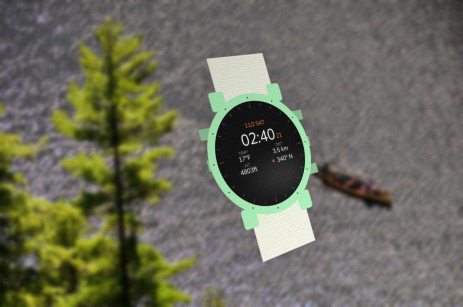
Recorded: h=2 m=40
